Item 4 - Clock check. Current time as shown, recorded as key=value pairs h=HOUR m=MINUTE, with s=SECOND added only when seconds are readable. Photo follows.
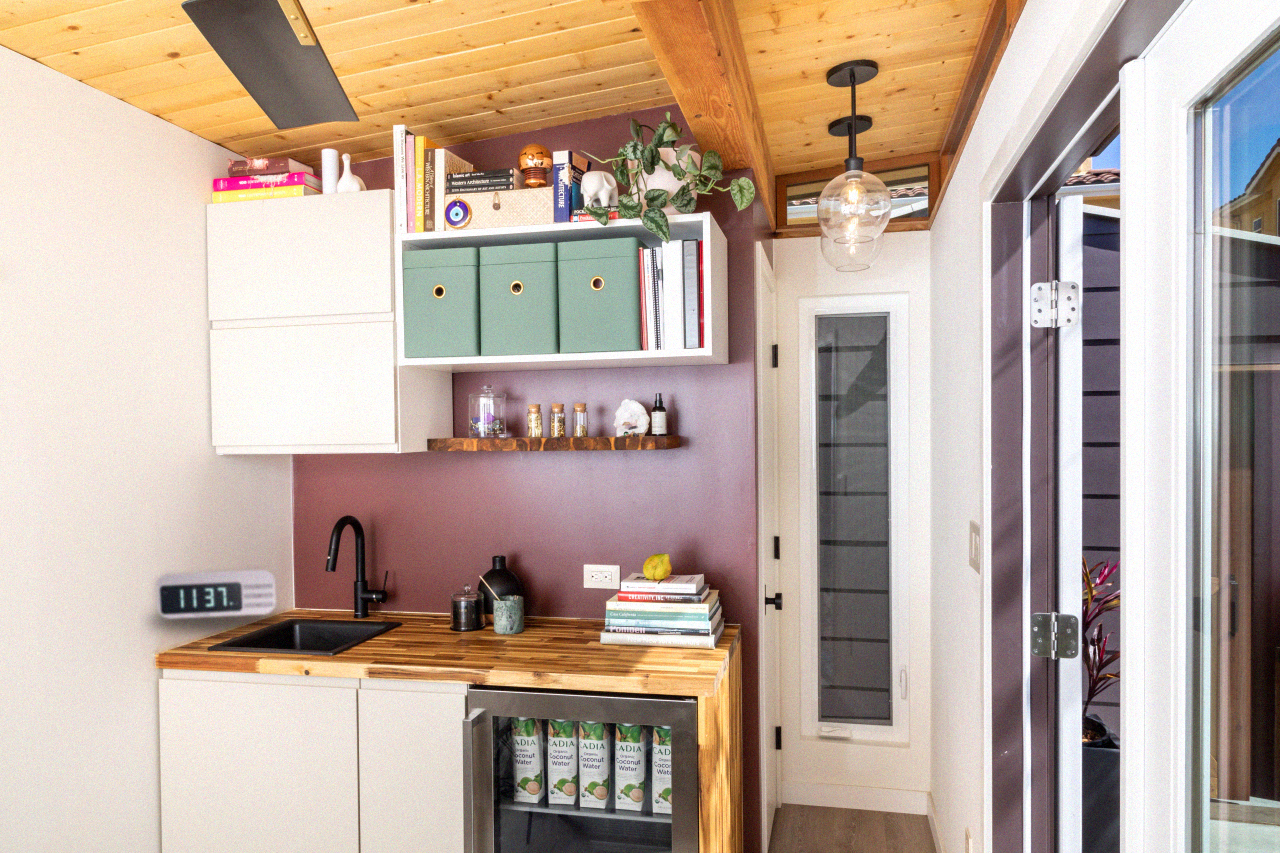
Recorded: h=11 m=37
